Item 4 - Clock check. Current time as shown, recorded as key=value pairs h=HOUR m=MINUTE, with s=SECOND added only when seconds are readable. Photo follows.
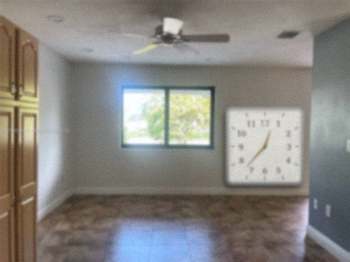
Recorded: h=12 m=37
